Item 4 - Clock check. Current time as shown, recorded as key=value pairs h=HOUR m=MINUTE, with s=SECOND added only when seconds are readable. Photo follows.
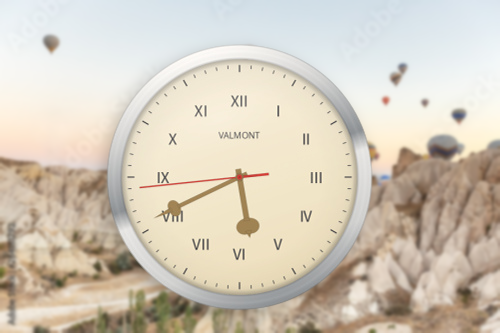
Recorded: h=5 m=40 s=44
